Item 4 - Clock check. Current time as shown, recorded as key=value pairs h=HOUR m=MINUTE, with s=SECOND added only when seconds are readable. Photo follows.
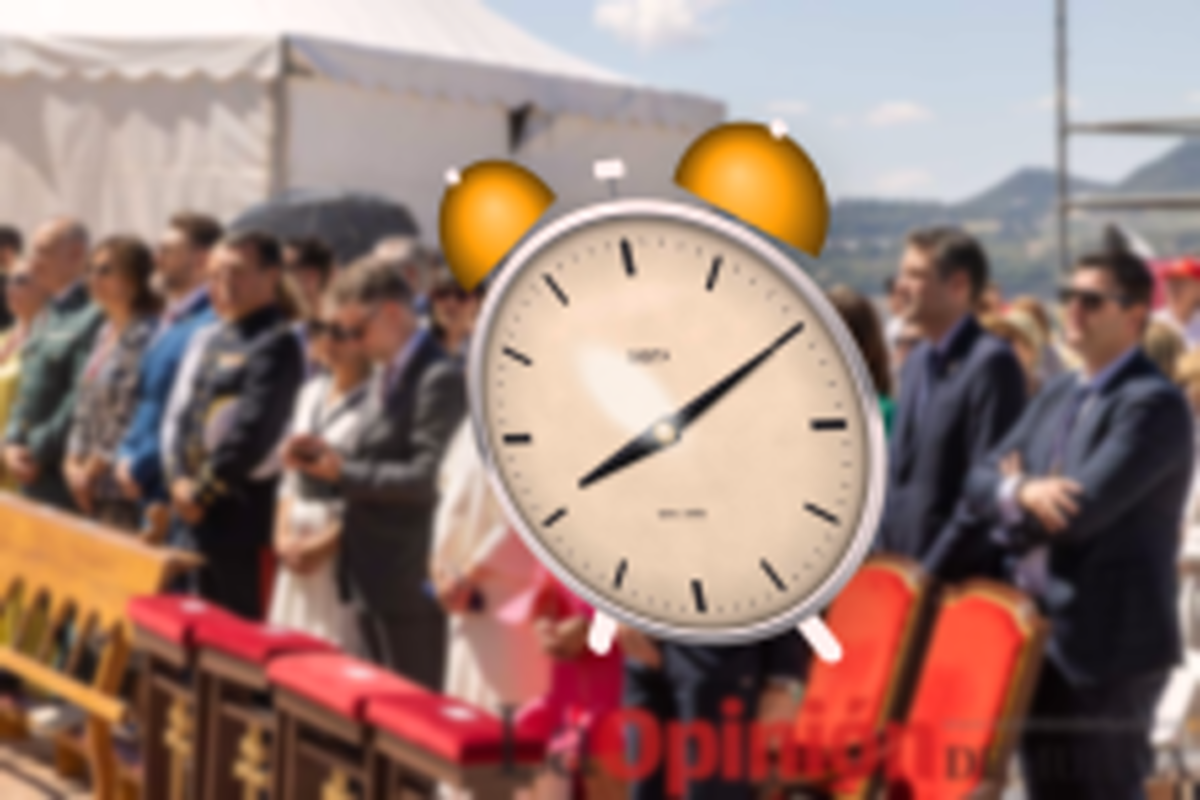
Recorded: h=8 m=10
